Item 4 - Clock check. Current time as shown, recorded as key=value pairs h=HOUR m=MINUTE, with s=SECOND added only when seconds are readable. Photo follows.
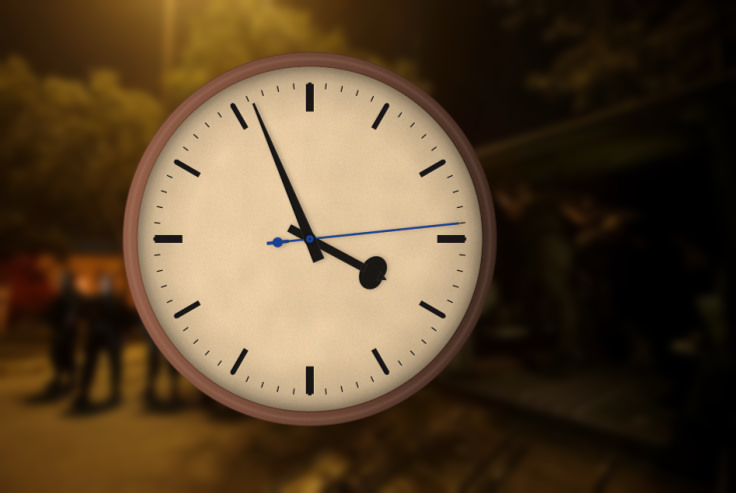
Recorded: h=3 m=56 s=14
